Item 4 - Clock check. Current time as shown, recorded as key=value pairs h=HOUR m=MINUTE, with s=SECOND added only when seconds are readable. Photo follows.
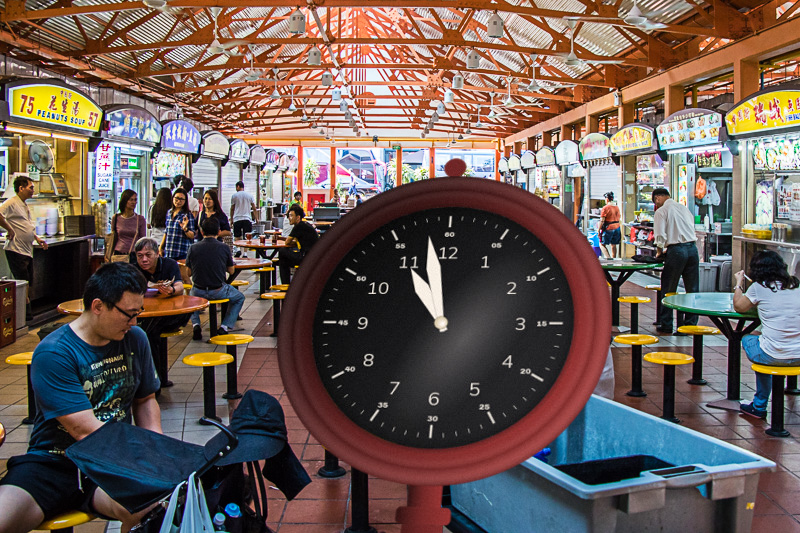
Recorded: h=10 m=58
